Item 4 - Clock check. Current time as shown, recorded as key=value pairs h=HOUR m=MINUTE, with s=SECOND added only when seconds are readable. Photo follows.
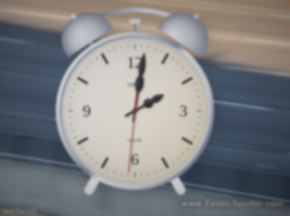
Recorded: h=2 m=1 s=31
